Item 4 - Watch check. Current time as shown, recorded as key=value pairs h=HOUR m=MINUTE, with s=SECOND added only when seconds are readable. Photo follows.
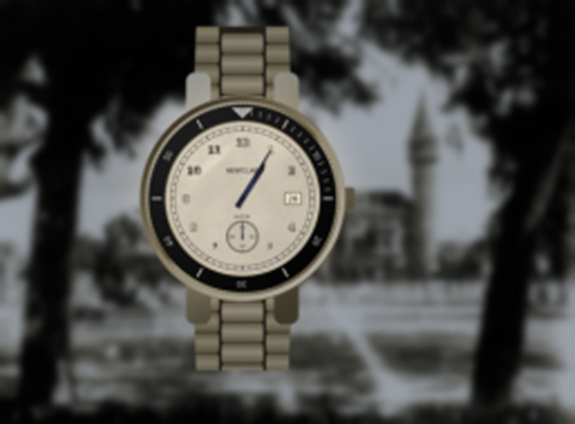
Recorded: h=1 m=5
